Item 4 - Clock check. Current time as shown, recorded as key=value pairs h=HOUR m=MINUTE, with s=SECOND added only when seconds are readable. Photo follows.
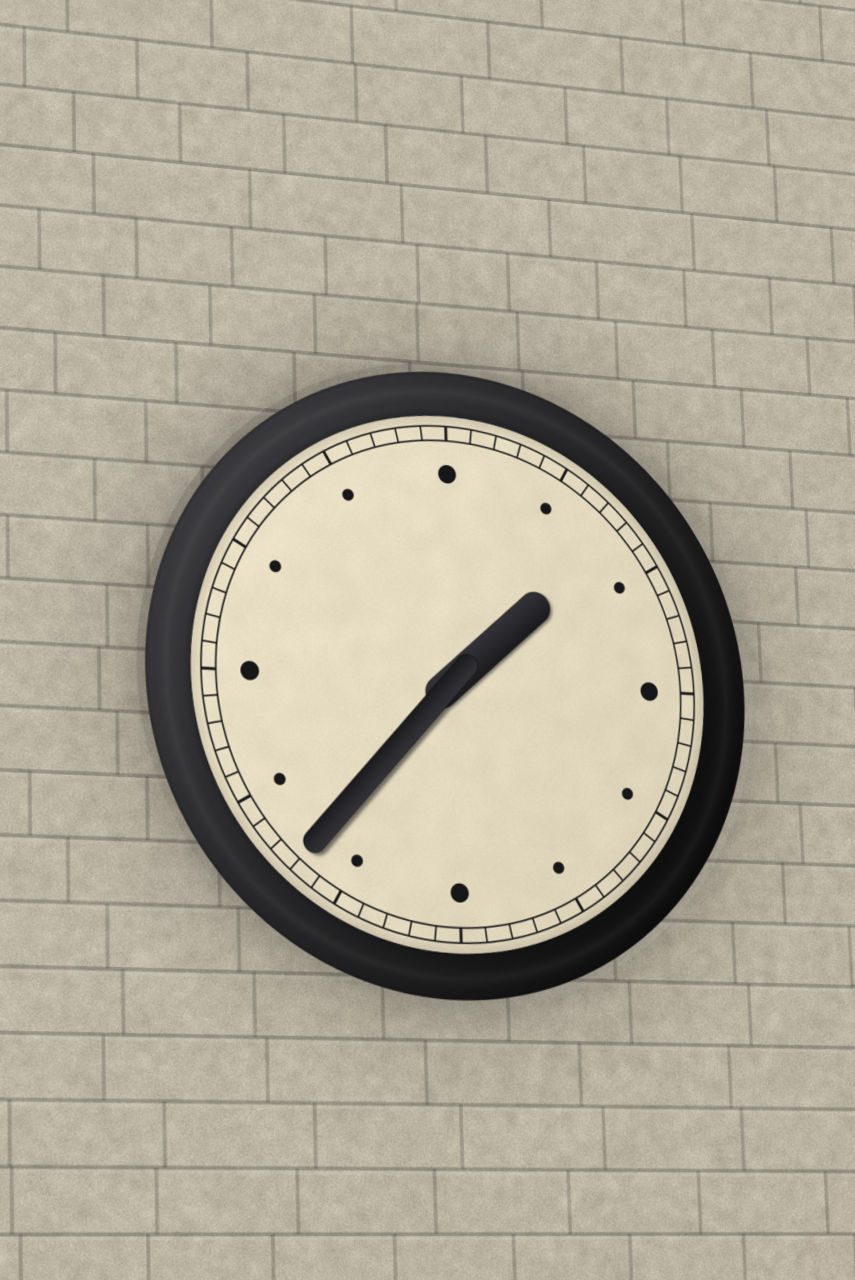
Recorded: h=1 m=37
